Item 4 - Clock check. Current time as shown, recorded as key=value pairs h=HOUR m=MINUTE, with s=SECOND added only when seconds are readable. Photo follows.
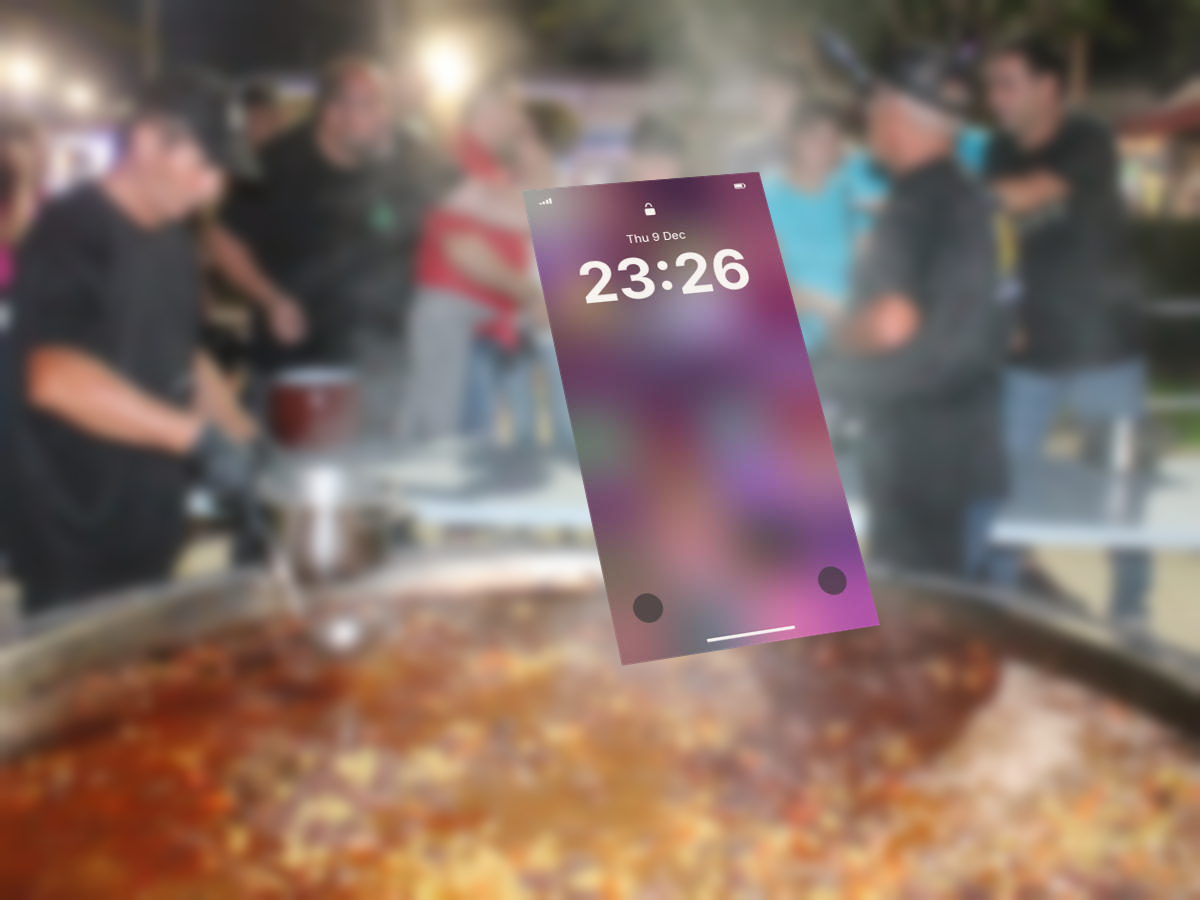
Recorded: h=23 m=26
